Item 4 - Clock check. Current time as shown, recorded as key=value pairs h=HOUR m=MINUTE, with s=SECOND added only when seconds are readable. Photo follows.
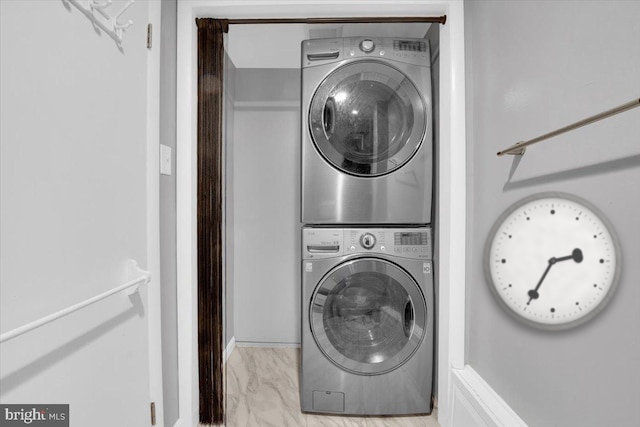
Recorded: h=2 m=35
